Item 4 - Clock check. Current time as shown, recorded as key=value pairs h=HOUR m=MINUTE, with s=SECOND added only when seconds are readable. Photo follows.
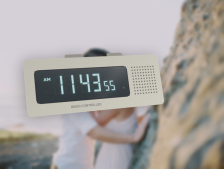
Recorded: h=11 m=43 s=55
